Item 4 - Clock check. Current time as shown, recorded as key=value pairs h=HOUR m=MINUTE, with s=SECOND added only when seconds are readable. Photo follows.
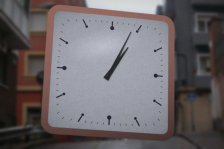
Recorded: h=1 m=4
